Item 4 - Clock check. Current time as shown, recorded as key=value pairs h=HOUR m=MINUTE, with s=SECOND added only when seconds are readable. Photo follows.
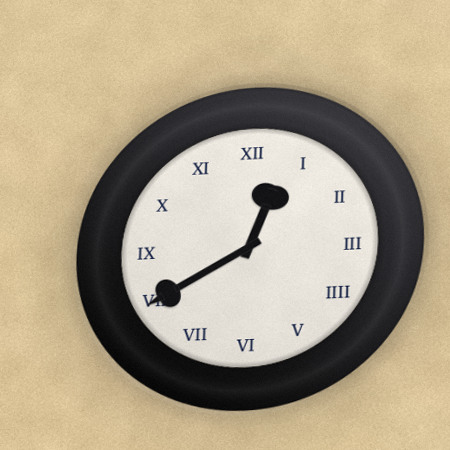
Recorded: h=12 m=40
